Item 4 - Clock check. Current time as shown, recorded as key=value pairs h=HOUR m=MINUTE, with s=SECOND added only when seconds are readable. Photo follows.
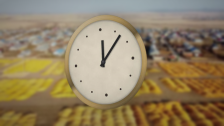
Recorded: h=12 m=7
